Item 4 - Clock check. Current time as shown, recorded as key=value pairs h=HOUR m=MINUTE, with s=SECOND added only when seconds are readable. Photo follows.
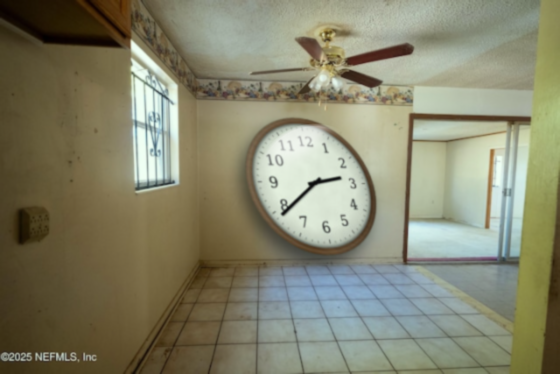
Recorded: h=2 m=39
